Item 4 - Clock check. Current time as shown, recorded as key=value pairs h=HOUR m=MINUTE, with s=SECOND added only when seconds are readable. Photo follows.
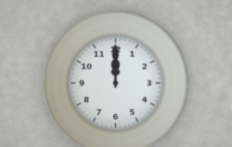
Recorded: h=12 m=0
